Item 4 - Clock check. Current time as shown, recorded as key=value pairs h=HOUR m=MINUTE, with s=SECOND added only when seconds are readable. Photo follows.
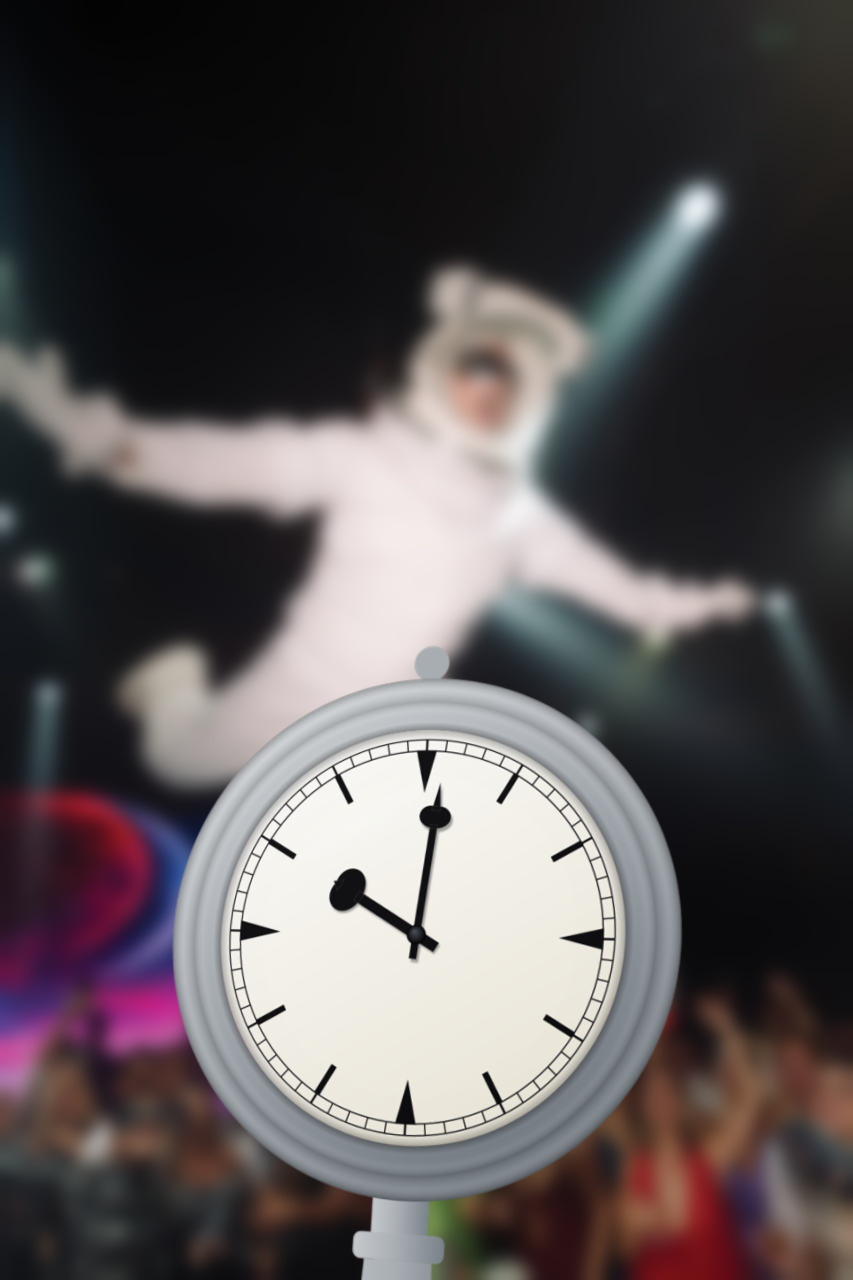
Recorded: h=10 m=1
